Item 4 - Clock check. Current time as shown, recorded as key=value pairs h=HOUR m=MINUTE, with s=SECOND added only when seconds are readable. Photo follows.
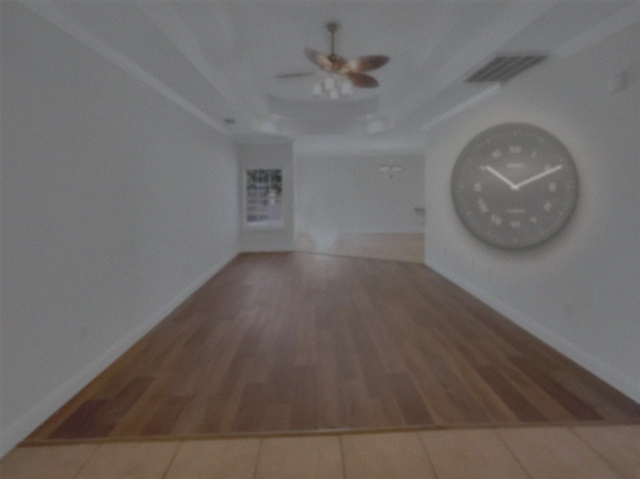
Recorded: h=10 m=11
